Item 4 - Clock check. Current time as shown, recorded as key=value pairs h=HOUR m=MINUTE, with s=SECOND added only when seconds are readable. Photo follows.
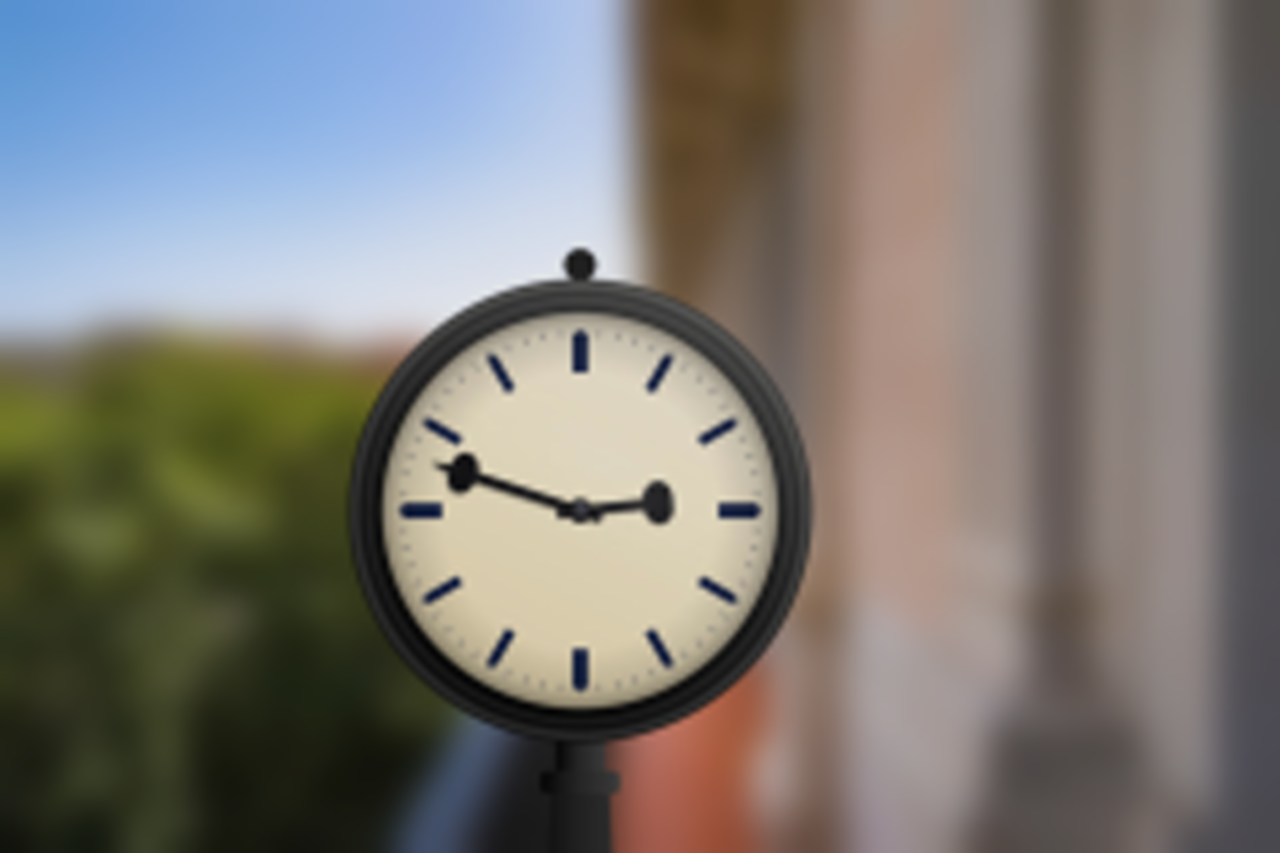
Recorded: h=2 m=48
